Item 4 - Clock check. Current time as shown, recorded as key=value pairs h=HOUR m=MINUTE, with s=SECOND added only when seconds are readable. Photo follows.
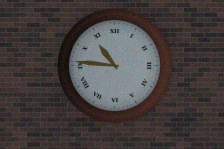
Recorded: h=10 m=46
